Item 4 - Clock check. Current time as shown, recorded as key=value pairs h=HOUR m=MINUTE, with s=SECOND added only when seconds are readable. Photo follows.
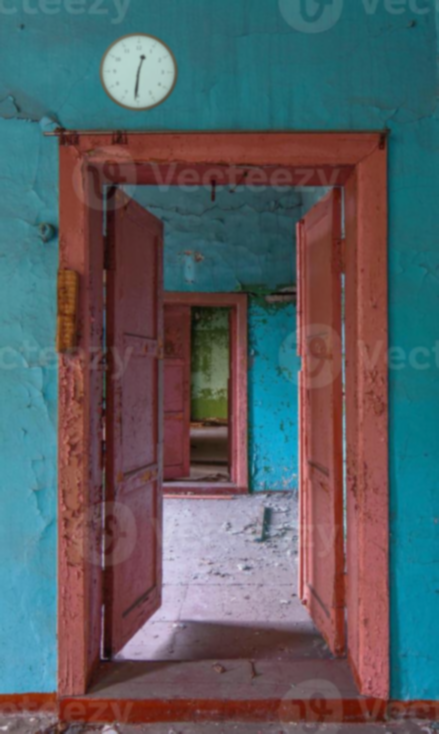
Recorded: h=12 m=31
